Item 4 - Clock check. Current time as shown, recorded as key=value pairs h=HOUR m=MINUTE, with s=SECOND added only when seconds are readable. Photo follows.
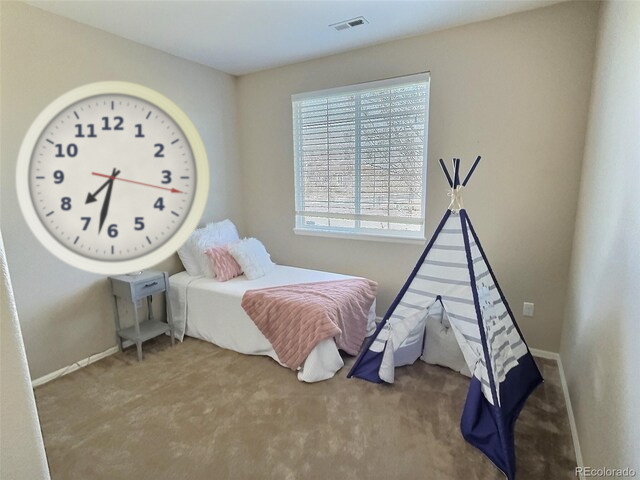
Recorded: h=7 m=32 s=17
